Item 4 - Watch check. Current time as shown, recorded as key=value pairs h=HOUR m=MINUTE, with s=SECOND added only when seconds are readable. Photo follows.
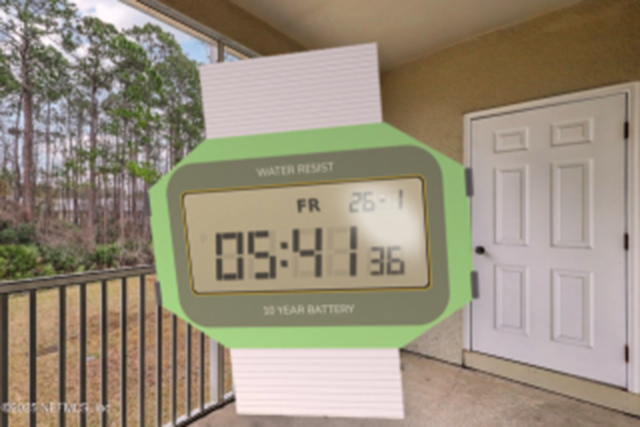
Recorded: h=5 m=41 s=36
